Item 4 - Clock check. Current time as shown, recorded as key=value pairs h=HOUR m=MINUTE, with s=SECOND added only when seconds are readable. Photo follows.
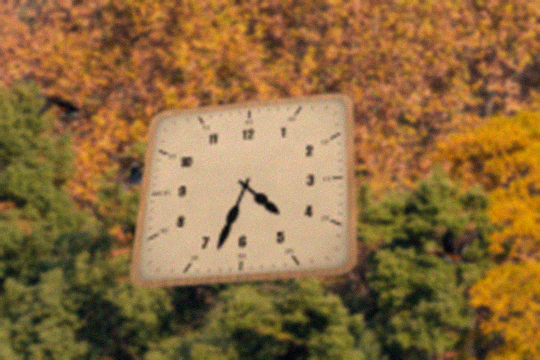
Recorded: h=4 m=33
